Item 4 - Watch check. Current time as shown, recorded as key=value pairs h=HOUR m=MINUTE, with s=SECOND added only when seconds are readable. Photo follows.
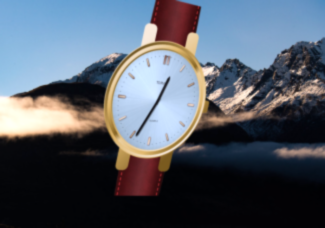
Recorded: h=12 m=34
